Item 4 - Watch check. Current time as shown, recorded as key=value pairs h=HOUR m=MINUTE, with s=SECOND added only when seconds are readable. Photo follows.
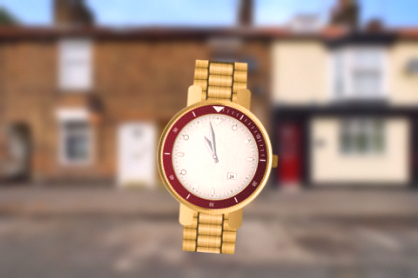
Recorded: h=10 m=58
